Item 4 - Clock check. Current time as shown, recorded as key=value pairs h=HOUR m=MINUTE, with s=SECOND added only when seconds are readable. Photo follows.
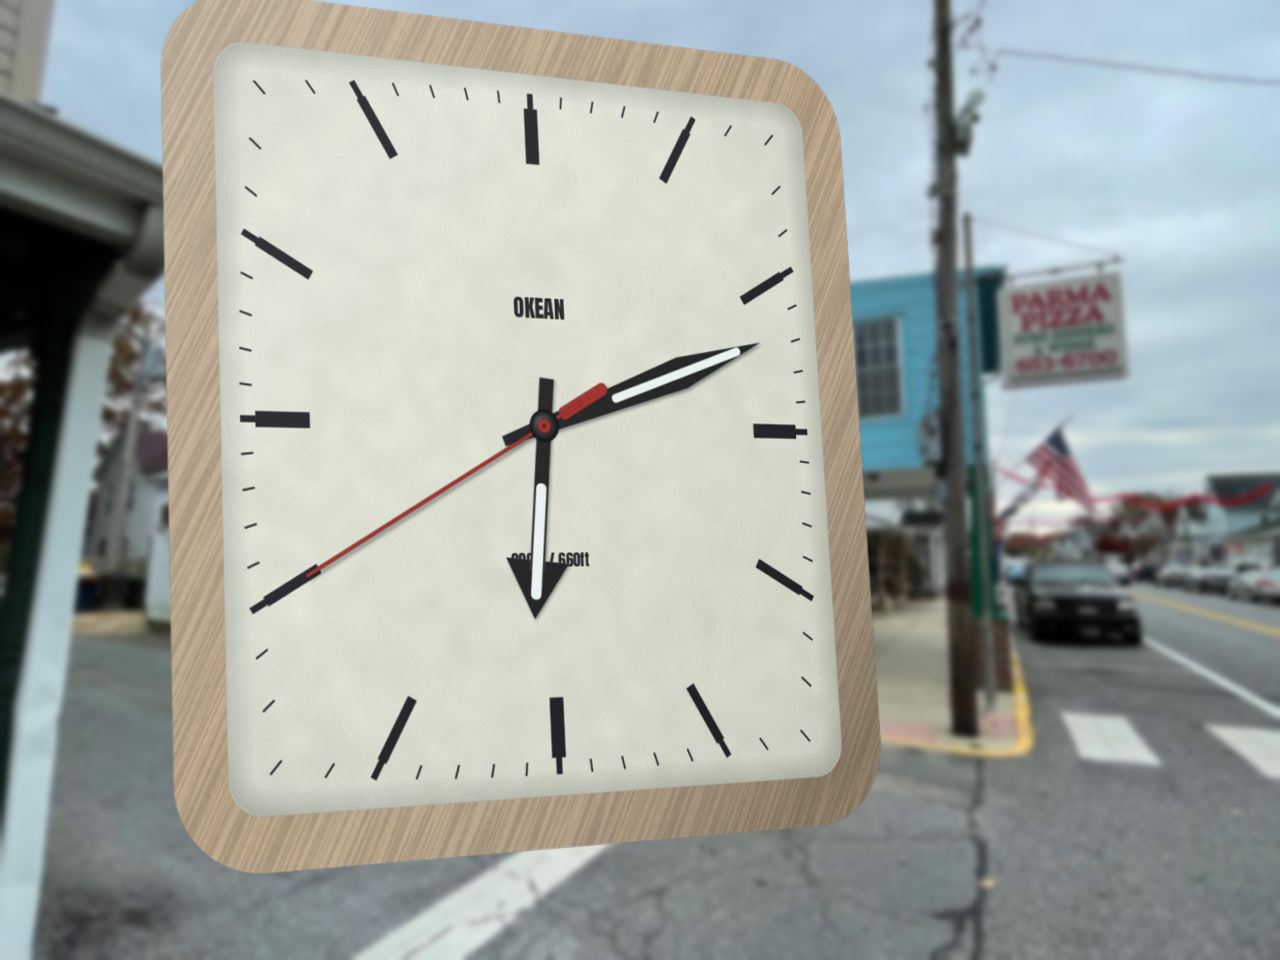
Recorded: h=6 m=11 s=40
